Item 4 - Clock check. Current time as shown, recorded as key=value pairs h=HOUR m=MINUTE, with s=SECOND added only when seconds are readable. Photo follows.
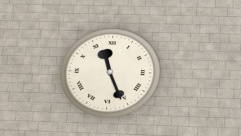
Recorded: h=11 m=26
